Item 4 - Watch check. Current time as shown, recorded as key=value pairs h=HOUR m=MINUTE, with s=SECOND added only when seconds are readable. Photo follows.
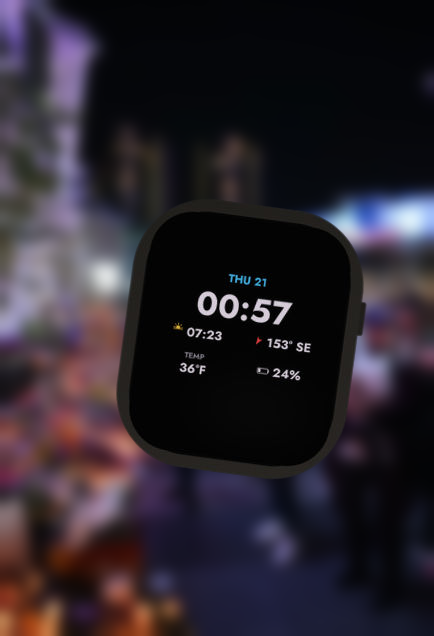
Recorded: h=0 m=57
